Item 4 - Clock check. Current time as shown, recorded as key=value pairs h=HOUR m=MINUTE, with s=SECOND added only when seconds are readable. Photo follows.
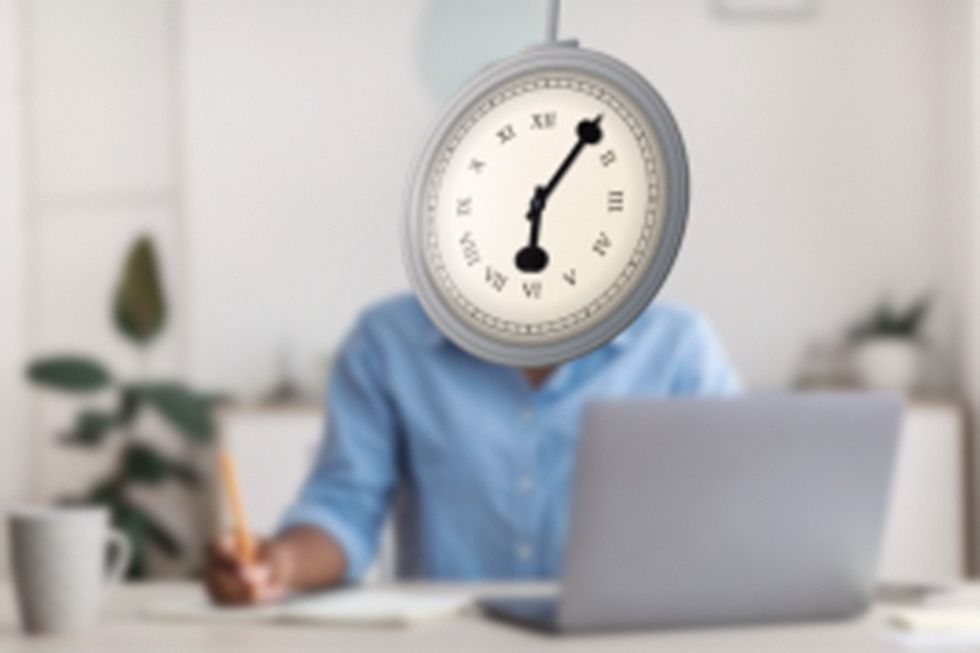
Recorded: h=6 m=6
